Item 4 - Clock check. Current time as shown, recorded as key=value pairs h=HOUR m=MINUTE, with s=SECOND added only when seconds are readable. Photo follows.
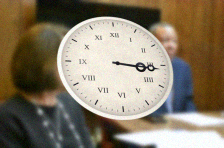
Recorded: h=3 m=16
